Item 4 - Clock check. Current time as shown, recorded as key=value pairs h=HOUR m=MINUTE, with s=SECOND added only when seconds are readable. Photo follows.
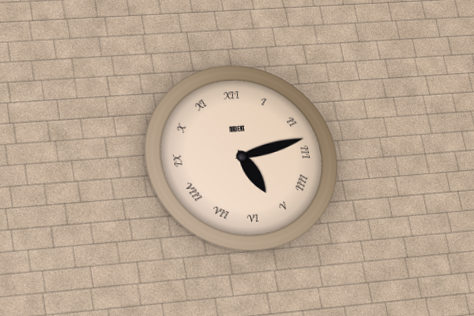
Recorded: h=5 m=13
